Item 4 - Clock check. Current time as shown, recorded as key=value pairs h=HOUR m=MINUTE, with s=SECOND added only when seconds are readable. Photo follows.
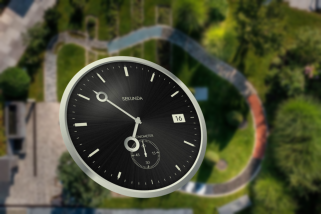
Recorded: h=6 m=52
